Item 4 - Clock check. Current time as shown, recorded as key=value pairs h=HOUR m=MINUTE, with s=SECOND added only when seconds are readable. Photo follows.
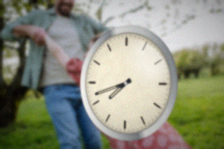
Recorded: h=7 m=42
